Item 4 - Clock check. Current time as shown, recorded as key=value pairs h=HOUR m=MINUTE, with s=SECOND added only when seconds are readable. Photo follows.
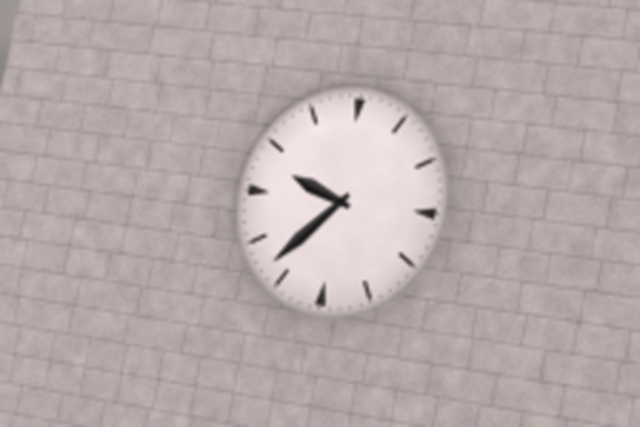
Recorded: h=9 m=37
